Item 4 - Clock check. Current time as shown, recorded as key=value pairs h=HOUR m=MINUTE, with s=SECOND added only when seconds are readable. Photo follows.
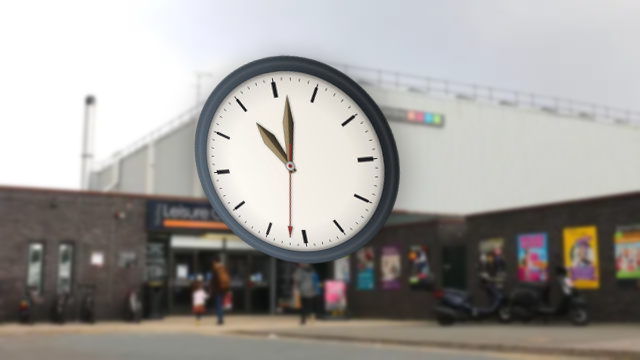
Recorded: h=11 m=1 s=32
